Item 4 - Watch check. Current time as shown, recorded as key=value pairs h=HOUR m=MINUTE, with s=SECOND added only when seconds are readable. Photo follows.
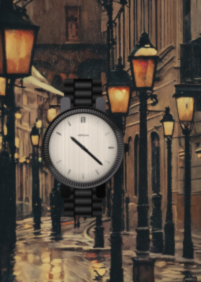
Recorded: h=10 m=22
